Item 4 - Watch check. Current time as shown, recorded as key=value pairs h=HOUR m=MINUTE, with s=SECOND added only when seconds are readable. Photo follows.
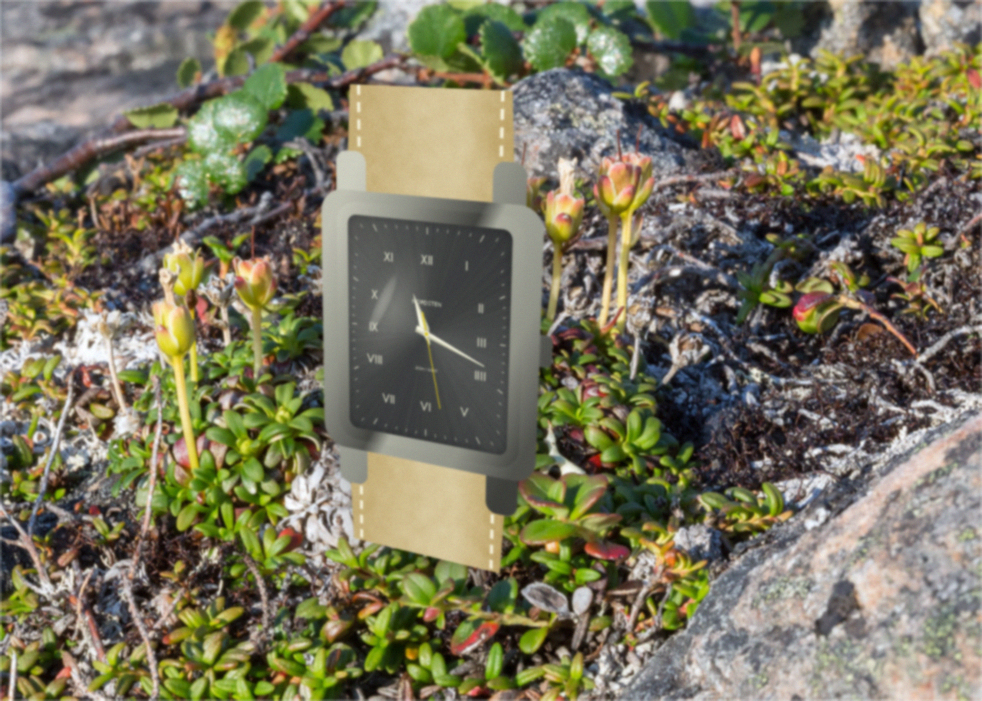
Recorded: h=11 m=18 s=28
